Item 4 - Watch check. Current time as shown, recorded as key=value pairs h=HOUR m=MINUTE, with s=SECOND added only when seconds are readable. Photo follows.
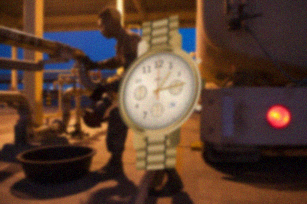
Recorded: h=1 m=14
